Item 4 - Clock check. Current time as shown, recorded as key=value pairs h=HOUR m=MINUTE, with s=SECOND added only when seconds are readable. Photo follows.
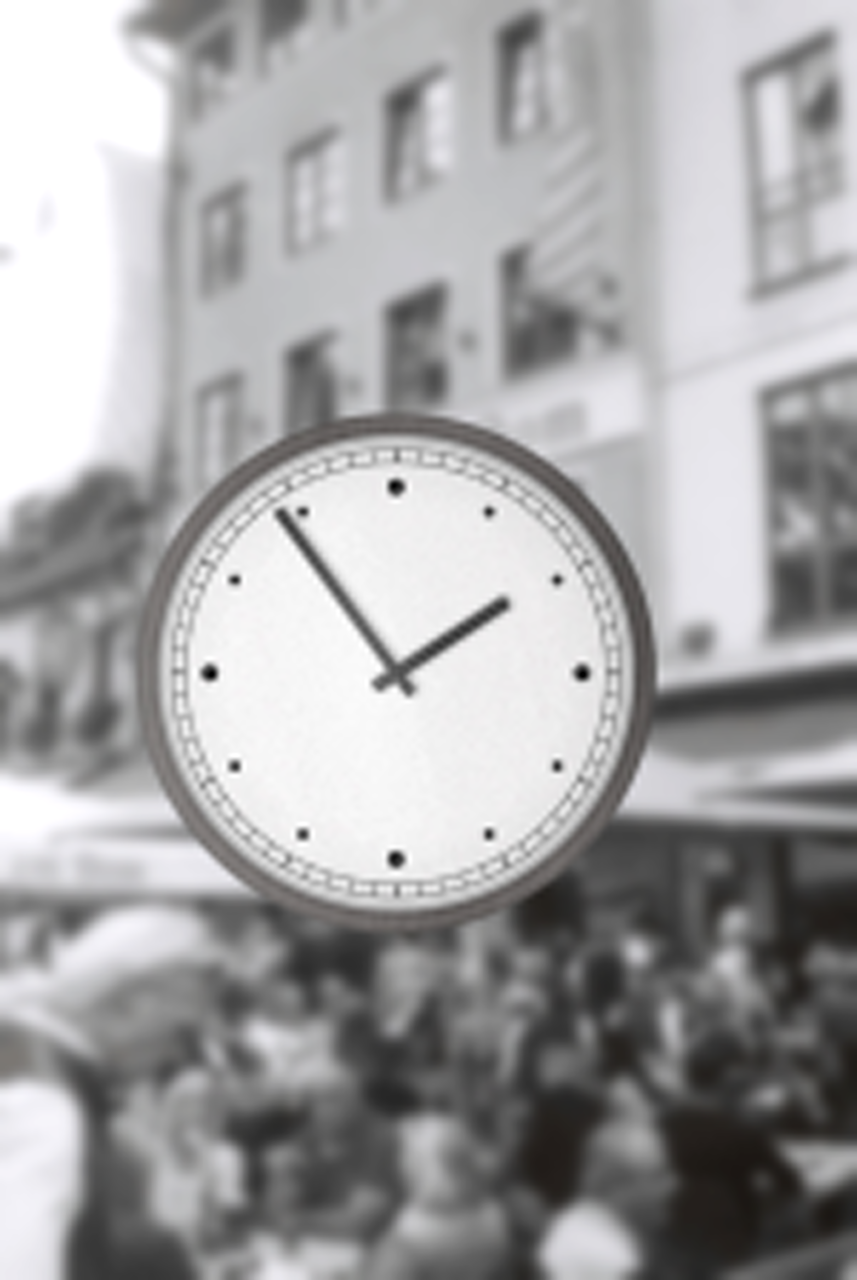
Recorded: h=1 m=54
